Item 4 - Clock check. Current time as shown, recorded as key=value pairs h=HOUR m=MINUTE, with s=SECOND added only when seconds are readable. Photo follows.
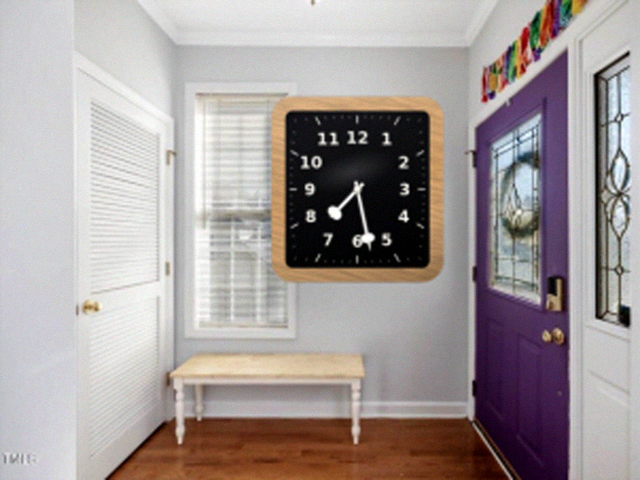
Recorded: h=7 m=28
